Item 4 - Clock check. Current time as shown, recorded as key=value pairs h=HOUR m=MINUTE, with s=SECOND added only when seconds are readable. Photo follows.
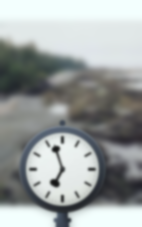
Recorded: h=6 m=57
